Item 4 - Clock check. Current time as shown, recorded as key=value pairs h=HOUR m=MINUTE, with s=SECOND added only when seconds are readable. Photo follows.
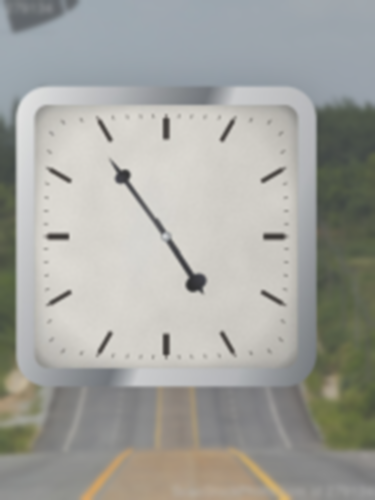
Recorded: h=4 m=54
